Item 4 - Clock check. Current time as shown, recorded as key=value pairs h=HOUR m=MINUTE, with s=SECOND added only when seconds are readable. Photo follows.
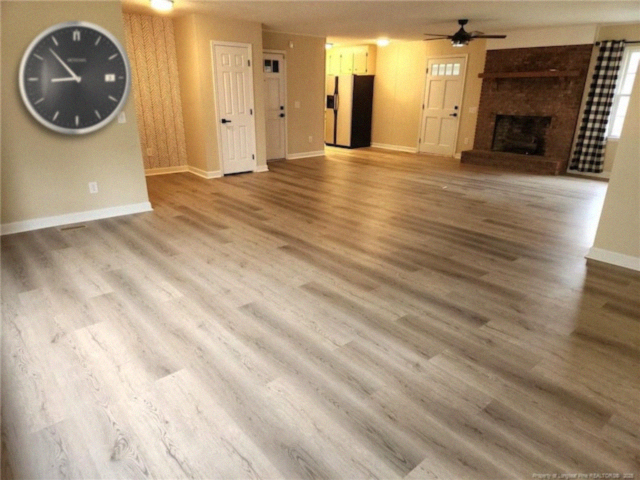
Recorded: h=8 m=53
